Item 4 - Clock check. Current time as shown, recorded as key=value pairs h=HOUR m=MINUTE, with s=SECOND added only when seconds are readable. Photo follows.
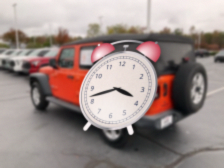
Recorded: h=3 m=42
